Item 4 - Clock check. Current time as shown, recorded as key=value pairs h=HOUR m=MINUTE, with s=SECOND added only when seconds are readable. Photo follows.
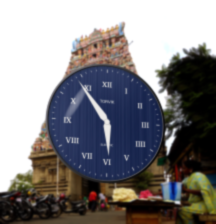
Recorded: h=5 m=54
